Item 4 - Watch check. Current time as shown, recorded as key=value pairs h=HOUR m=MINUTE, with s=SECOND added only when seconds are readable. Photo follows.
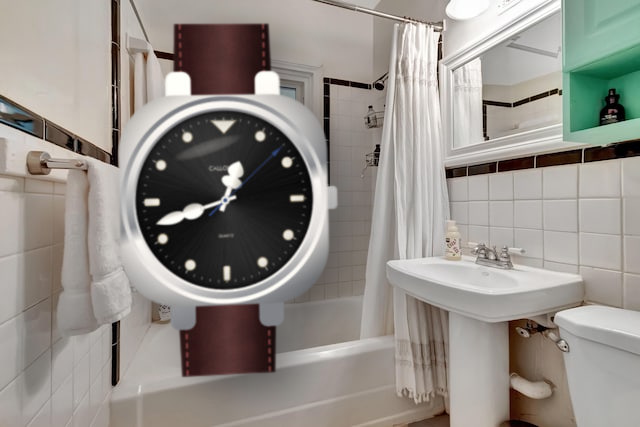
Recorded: h=12 m=42 s=8
